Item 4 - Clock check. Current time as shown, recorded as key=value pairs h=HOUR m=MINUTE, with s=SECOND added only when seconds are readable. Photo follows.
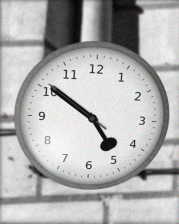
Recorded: h=4 m=50 s=51
